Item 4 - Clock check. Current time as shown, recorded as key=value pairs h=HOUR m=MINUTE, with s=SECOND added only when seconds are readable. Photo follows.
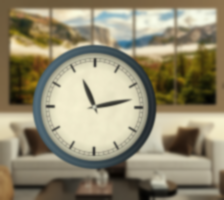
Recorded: h=11 m=13
